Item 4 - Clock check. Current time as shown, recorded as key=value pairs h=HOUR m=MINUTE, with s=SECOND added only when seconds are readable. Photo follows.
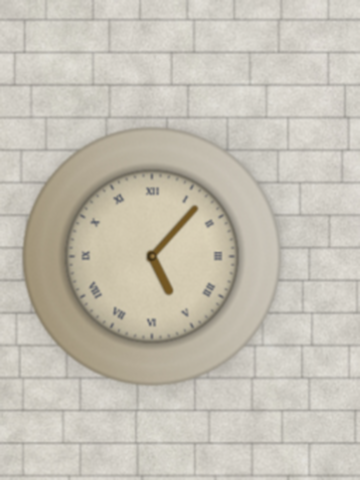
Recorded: h=5 m=7
